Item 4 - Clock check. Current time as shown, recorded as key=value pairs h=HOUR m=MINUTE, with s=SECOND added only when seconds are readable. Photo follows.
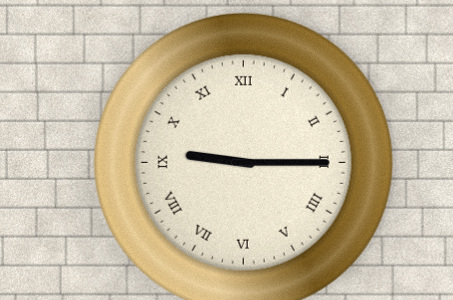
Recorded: h=9 m=15
